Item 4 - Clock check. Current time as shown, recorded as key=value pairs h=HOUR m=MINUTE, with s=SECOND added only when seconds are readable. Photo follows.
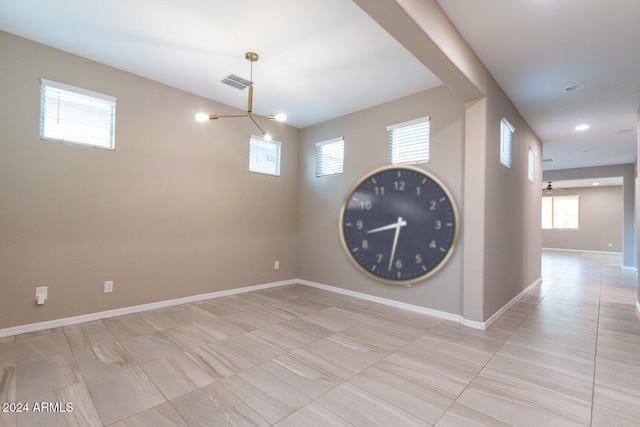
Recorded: h=8 m=32
